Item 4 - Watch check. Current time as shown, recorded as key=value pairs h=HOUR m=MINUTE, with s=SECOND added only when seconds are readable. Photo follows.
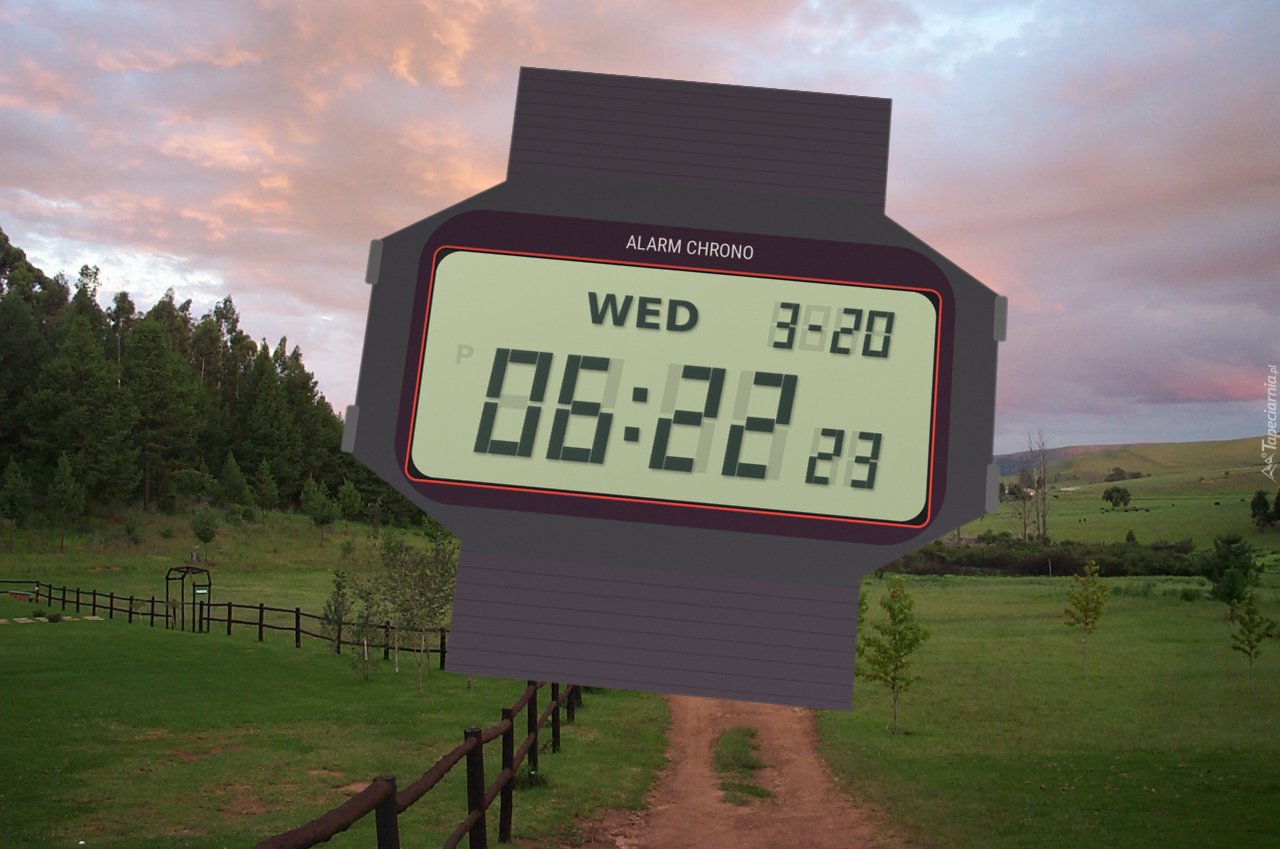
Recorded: h=6 m=22 s=23
